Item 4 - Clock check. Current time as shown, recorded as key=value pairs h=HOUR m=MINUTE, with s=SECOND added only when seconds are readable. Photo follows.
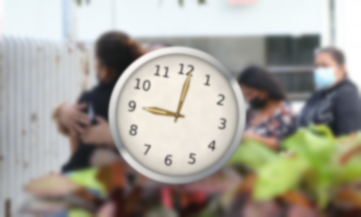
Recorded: h=9 m=1
